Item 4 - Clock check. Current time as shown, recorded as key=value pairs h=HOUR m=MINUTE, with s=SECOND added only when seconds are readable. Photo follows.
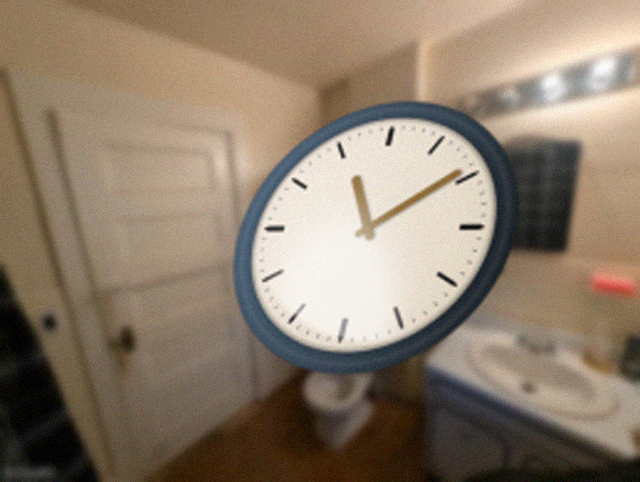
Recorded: h=11 m=9
